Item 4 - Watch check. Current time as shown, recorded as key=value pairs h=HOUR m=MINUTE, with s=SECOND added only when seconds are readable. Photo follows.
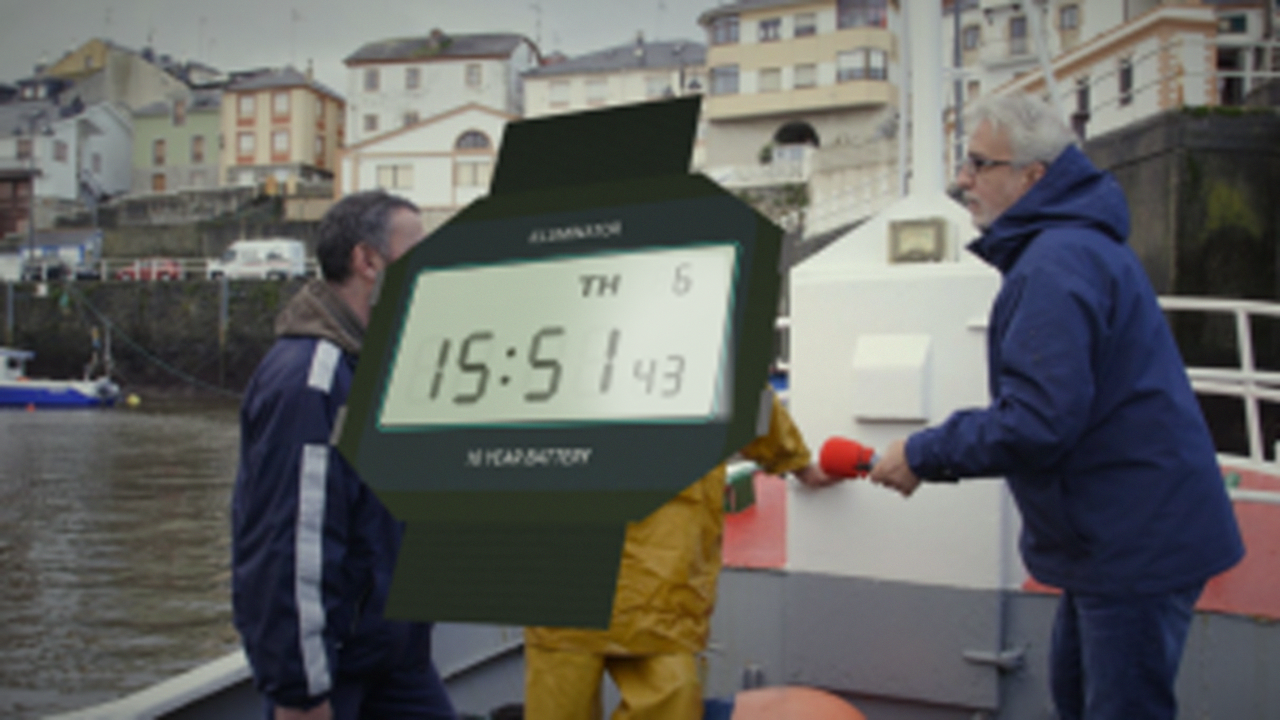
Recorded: h=15 m=51 s=43
